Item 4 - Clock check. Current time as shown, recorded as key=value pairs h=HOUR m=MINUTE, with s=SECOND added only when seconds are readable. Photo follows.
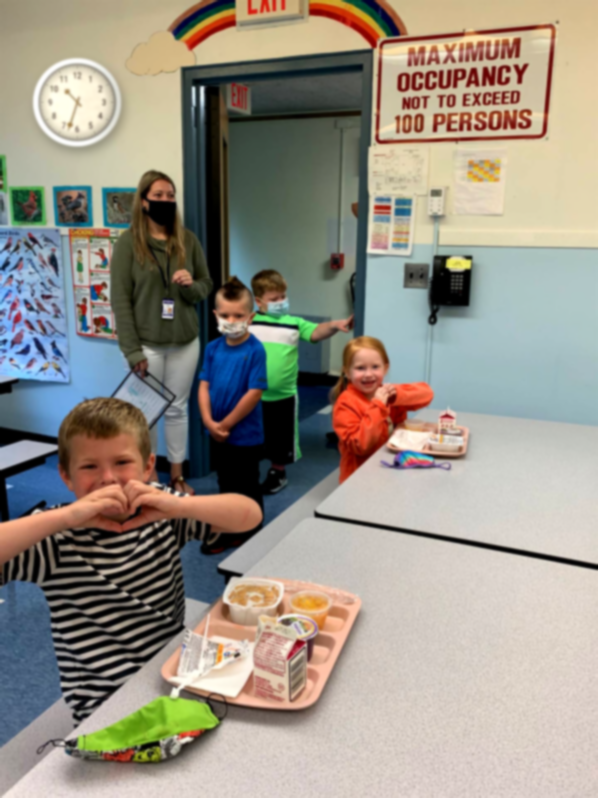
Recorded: h=10 m=33
